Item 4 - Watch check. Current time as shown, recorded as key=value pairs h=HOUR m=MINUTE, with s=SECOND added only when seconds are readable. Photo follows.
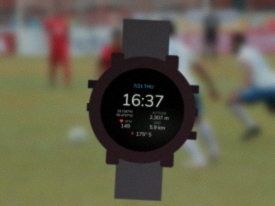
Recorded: h=16 m=37
